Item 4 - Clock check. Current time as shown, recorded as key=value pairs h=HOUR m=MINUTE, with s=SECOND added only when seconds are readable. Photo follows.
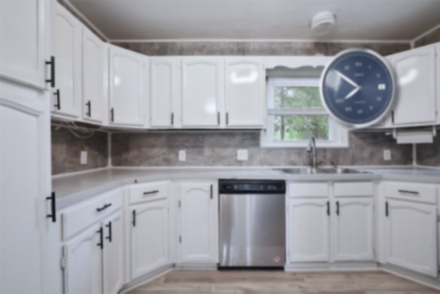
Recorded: h=7 m=51
